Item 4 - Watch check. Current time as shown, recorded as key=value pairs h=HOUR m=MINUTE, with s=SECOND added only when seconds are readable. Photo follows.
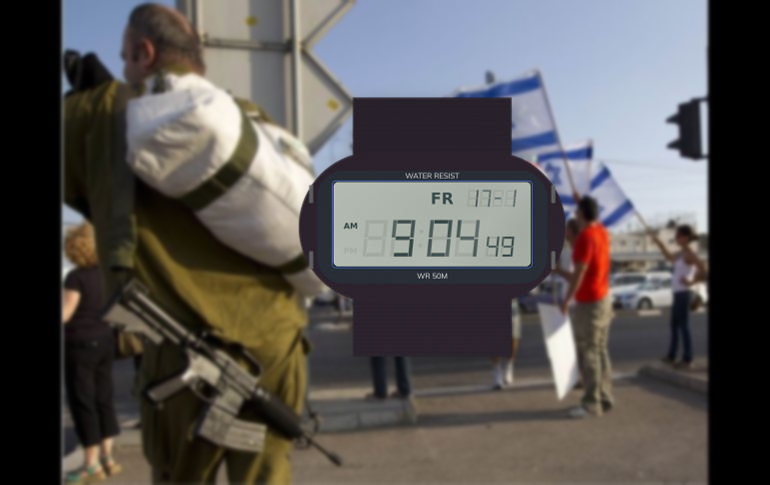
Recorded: h=9 m=4 s=49
